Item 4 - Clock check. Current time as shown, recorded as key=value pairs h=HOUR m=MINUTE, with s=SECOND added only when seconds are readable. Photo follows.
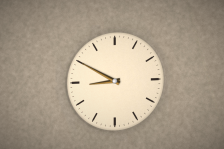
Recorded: h=8 m=50
